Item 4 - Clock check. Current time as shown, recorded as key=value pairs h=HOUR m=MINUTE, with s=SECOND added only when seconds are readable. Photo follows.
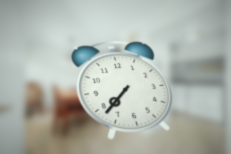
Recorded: h=7 m=38
